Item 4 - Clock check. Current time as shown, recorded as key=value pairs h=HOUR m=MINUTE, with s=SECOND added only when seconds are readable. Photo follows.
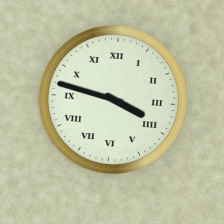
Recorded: h=3 m=47
